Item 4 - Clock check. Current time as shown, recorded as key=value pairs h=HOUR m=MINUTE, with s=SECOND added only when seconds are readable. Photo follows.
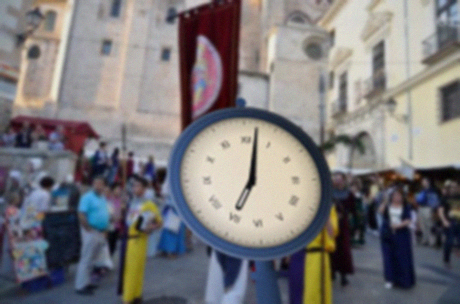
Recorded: h=7 m=2
